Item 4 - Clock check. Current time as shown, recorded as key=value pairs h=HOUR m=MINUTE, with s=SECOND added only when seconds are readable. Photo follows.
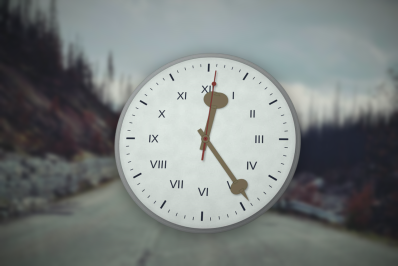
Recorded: h=12 m=24 s=1
